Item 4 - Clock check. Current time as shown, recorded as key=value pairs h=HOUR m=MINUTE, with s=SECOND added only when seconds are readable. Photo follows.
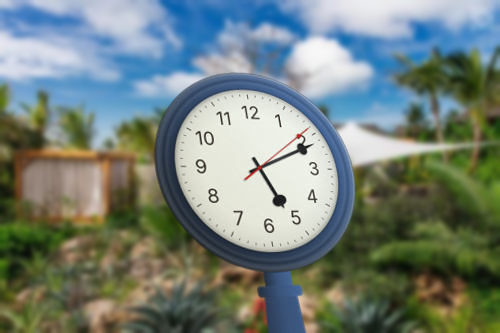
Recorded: h=5 m=11 s=9
